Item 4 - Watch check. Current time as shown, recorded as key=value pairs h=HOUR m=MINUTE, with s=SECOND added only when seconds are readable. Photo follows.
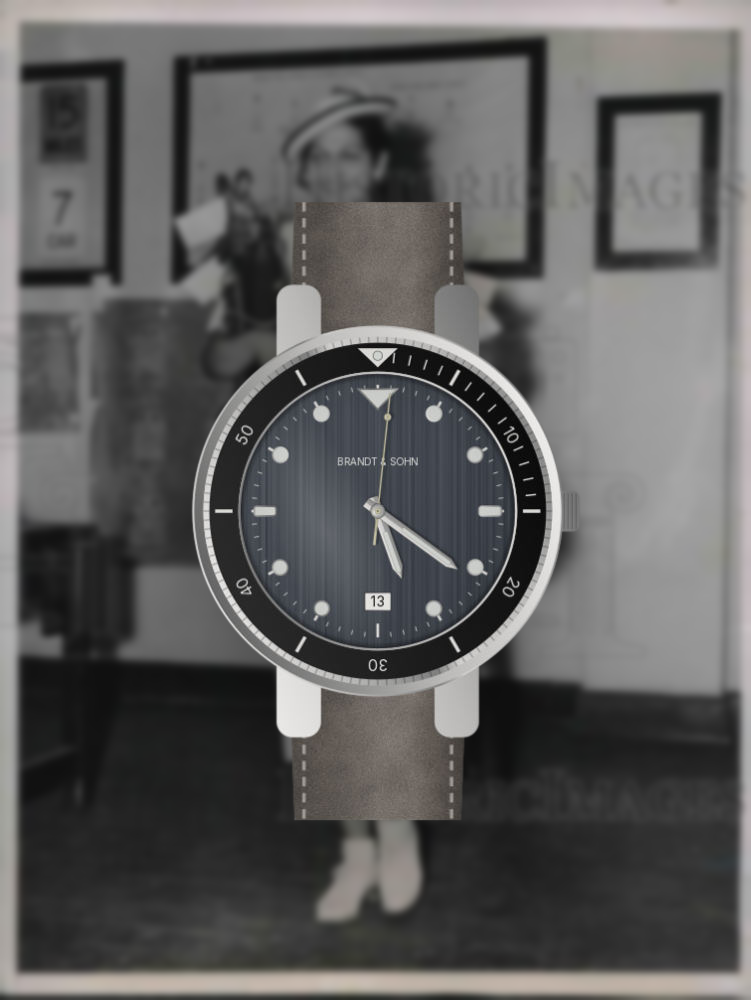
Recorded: h=5 m=21 s=1
